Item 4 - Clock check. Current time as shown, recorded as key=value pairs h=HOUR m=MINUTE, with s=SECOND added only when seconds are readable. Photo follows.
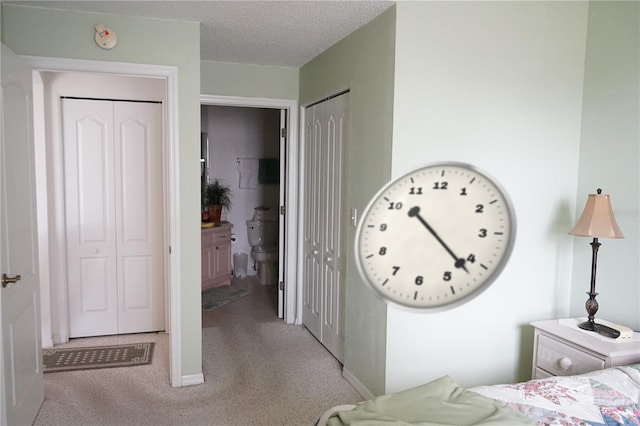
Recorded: h=10 m=22
